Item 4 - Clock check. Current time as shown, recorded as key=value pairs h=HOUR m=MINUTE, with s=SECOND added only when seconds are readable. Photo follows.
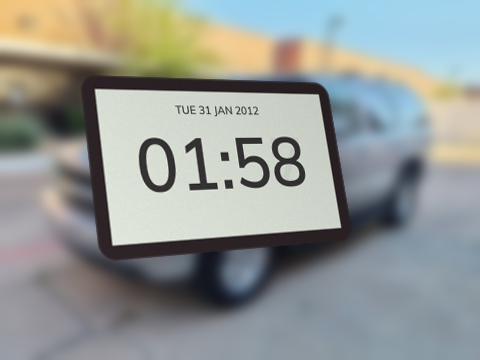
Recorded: h=1 m=58
